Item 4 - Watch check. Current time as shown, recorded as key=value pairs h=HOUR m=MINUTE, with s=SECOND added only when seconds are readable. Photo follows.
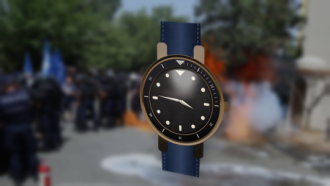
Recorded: h=3 m=46
